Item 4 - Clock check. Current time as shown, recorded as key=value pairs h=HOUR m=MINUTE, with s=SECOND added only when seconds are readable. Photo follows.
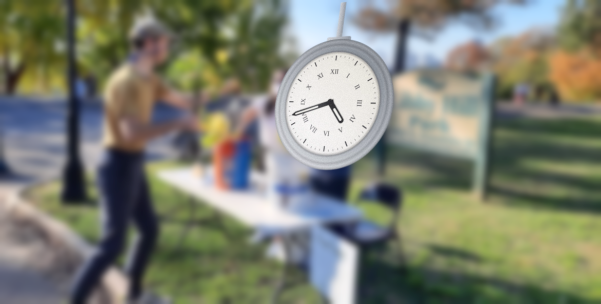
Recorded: h=4 m=42
